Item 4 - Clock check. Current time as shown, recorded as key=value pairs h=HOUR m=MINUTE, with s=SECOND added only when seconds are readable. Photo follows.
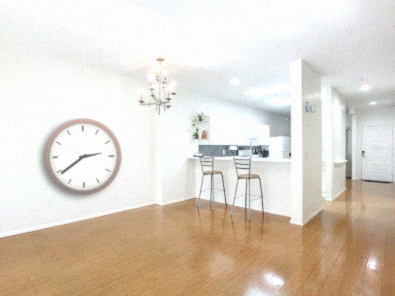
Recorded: h=2 m=39
